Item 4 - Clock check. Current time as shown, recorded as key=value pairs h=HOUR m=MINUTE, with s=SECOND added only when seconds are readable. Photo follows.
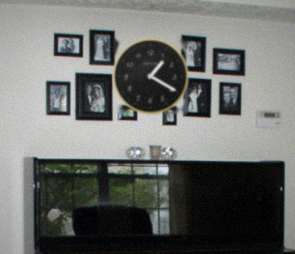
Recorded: h=1 m=20
